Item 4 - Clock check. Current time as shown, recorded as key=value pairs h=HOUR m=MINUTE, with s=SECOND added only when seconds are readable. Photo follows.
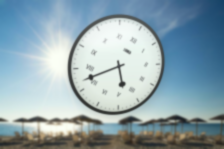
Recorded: h=4 m=37
